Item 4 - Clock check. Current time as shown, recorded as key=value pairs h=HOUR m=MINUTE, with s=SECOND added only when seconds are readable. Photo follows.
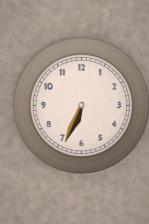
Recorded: h=6 m=34
